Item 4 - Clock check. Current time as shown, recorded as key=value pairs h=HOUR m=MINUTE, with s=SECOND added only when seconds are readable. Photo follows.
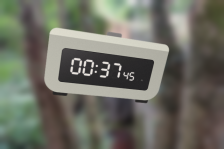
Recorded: h=0 m=37 s=45
